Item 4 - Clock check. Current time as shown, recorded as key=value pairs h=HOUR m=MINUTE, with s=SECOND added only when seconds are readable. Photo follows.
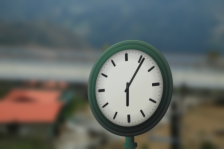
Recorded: h=6 m=6
